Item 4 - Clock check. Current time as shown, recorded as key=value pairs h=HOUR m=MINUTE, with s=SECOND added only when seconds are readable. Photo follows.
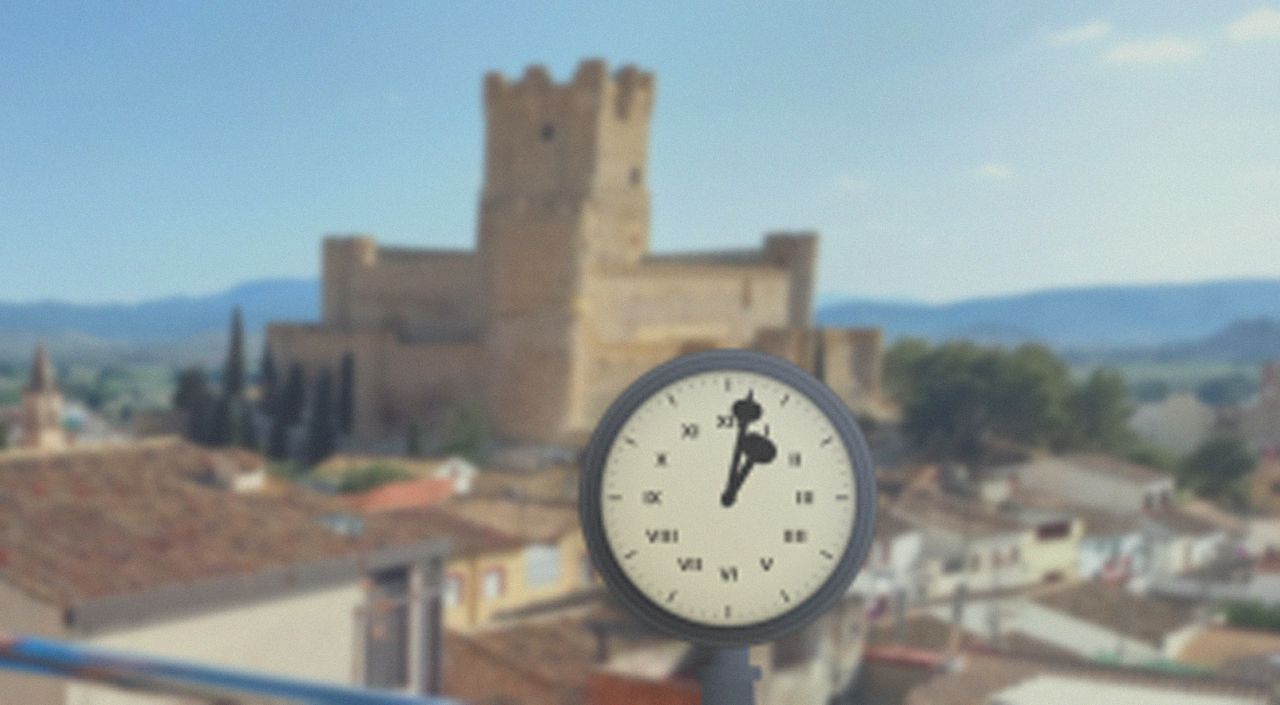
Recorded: h=1 m=2
